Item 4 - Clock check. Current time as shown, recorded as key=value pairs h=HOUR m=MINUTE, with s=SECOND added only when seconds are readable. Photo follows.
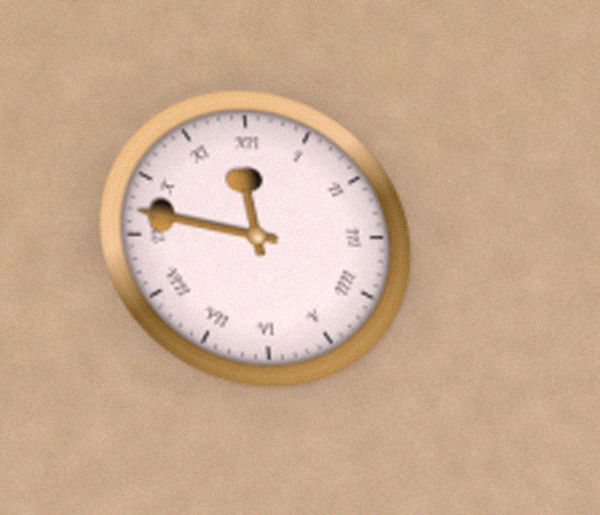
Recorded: h=11 m=47
